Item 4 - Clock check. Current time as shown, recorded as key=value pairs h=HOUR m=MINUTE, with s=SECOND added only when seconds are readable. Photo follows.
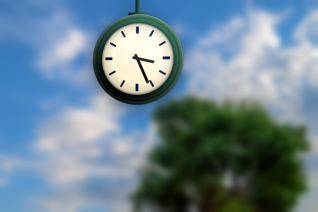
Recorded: h=3 m=26
